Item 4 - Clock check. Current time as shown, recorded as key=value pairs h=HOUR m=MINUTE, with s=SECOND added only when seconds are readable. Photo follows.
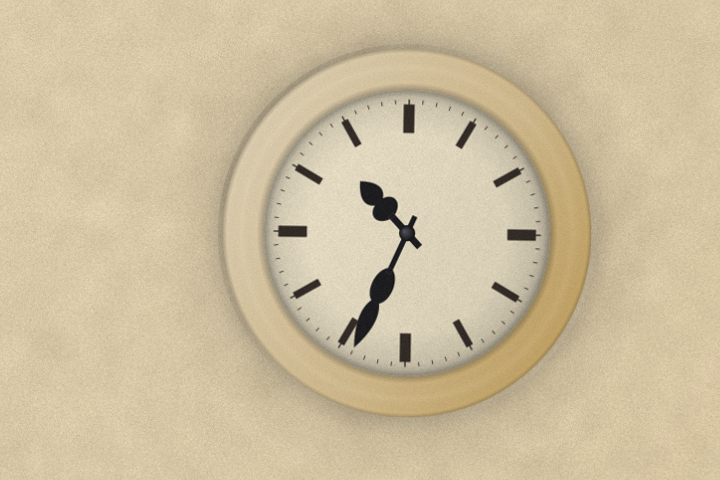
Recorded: h=10 m=34
